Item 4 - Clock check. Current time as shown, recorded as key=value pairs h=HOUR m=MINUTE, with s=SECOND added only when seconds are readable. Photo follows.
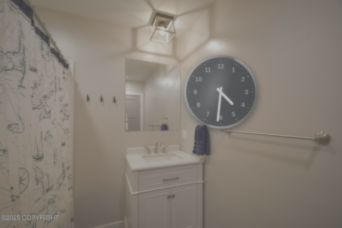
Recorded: h=4 m=31
